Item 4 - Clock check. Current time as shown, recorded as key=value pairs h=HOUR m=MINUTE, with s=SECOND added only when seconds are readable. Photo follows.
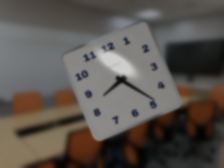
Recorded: h=8 m=24
